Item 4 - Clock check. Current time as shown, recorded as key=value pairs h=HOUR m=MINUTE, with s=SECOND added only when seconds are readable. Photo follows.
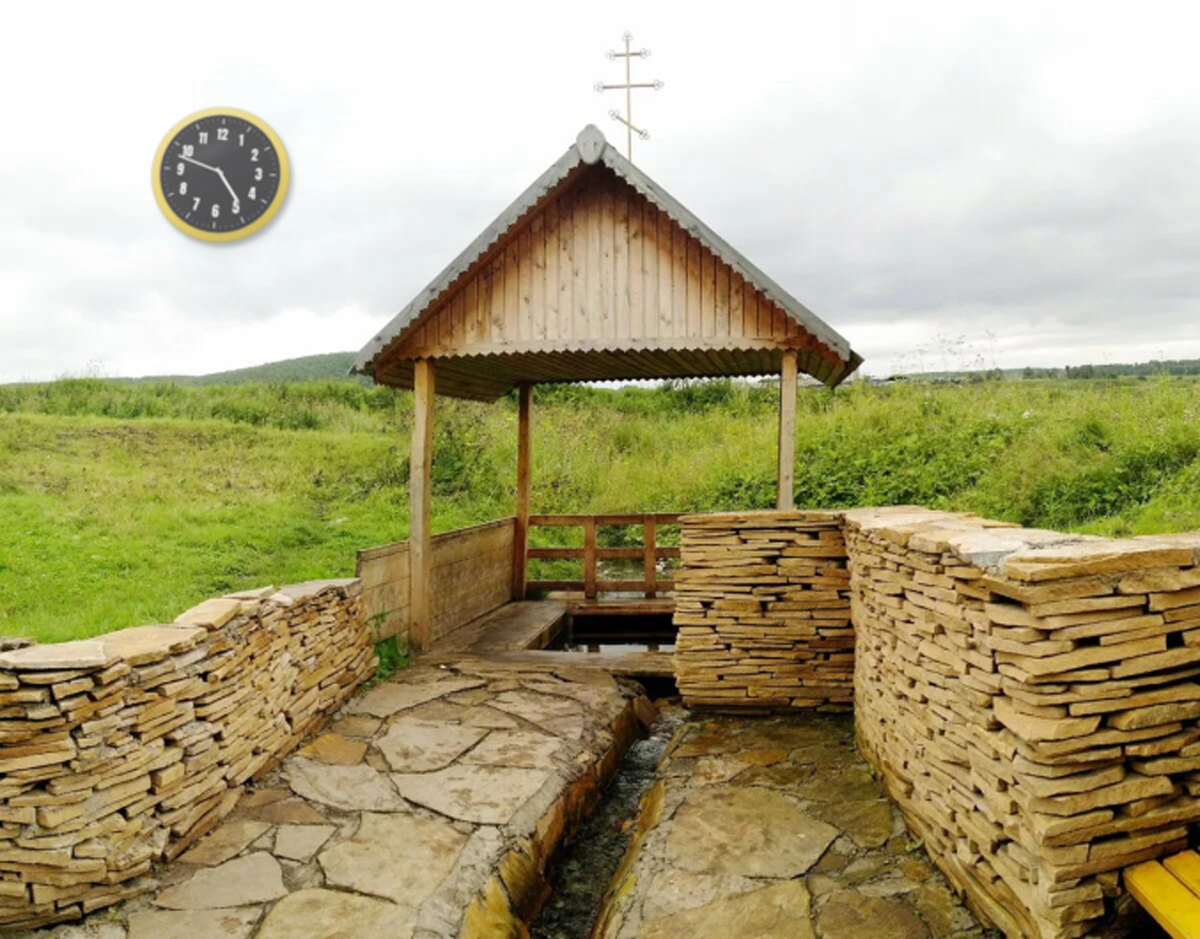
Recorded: h=4 m=48
